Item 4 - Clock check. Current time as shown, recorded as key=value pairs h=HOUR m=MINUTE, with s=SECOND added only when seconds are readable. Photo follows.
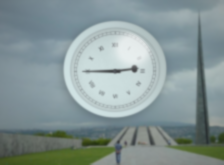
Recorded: h=2 m=45
